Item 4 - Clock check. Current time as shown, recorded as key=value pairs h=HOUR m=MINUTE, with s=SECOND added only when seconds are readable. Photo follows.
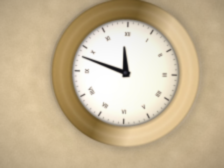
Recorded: h=11 m=48
